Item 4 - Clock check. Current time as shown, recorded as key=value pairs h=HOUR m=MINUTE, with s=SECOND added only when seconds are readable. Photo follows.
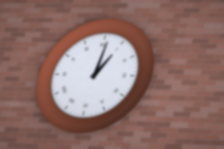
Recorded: h=1 m=1
